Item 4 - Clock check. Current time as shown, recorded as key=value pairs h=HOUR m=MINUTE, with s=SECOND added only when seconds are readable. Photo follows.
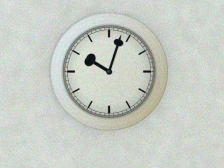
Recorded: h=10 m=3
